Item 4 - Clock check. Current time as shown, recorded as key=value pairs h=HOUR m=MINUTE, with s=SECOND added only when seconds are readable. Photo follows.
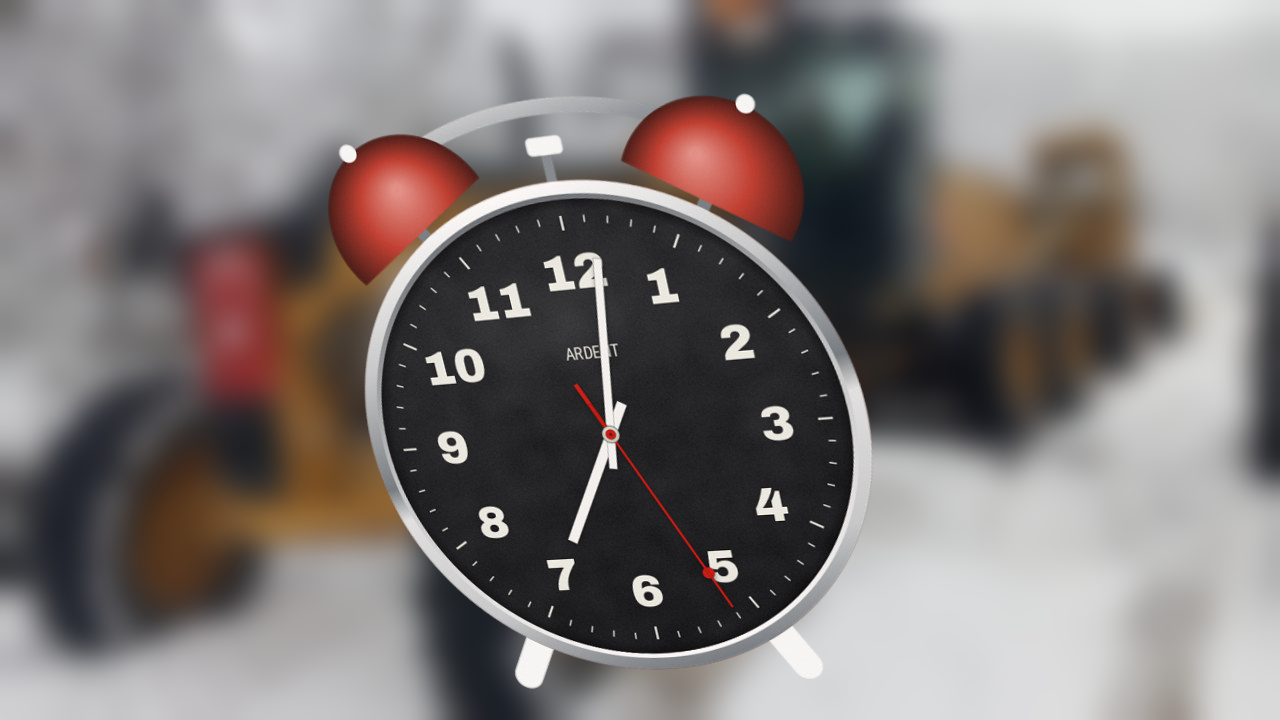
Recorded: h=7 m=1 s=26
